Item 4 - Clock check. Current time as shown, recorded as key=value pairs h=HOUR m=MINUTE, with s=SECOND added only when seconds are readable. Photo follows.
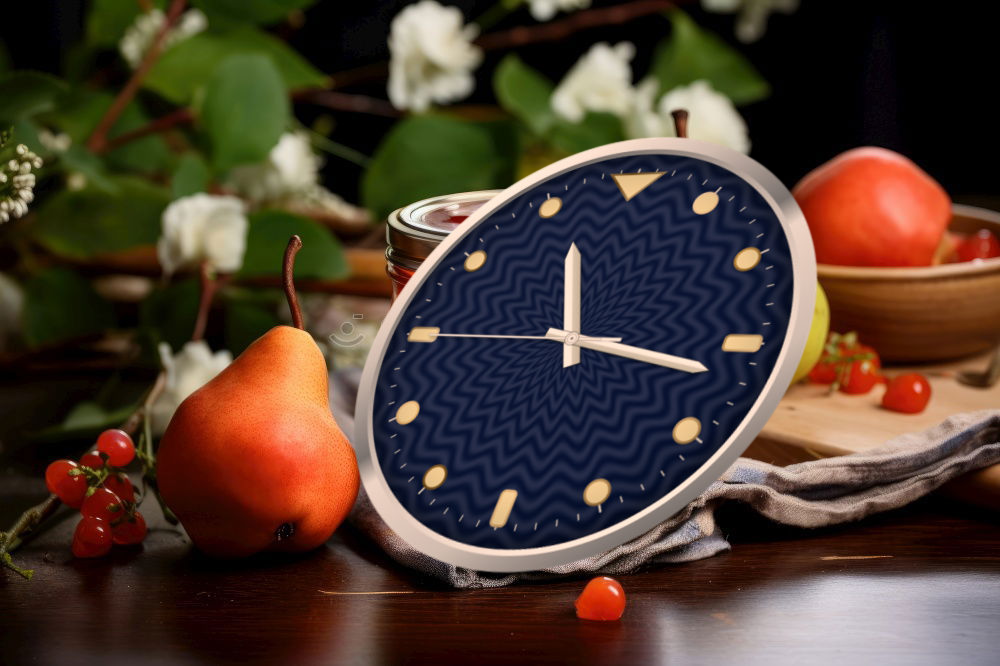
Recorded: h=11 m=16 s=45
